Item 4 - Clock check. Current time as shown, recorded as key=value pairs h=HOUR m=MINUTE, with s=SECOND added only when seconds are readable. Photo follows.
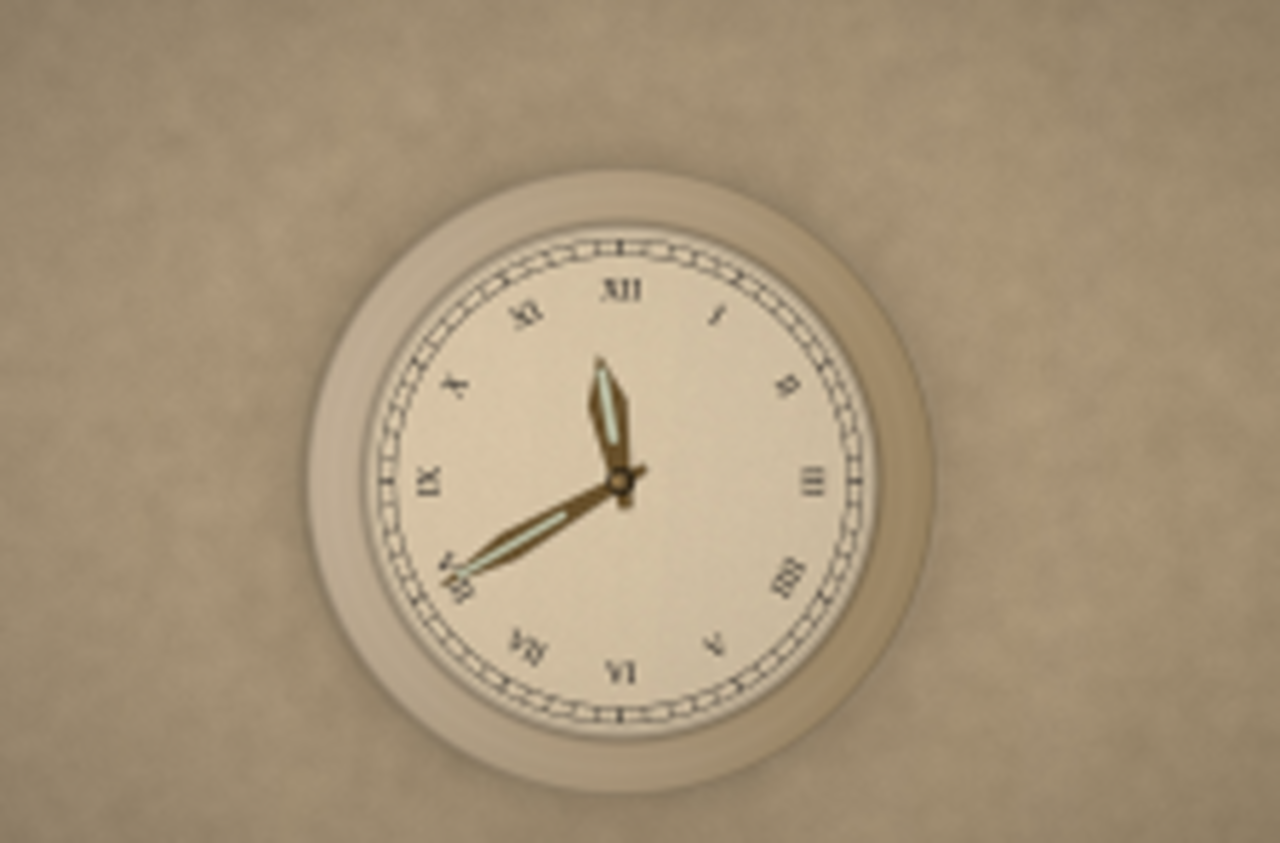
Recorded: h=11 m=40
